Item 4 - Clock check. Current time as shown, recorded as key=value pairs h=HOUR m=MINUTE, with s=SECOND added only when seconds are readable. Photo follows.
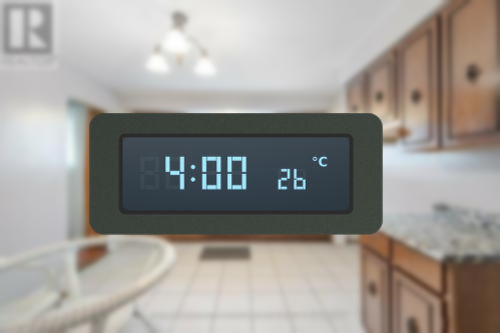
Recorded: h=4 m=0
